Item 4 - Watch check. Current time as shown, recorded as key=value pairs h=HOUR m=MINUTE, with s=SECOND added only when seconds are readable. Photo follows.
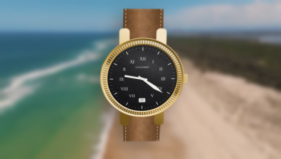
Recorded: h=9 m=21
